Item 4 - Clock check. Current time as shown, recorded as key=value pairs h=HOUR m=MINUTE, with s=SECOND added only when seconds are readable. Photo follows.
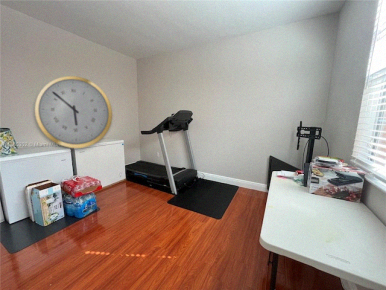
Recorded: h=5 m=52
